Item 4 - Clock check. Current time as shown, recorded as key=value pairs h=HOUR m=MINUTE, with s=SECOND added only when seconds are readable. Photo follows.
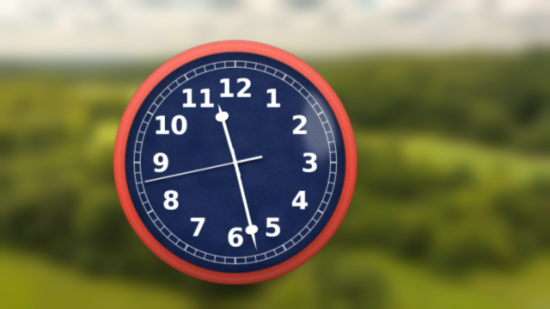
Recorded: h=11 m=27 s=43
